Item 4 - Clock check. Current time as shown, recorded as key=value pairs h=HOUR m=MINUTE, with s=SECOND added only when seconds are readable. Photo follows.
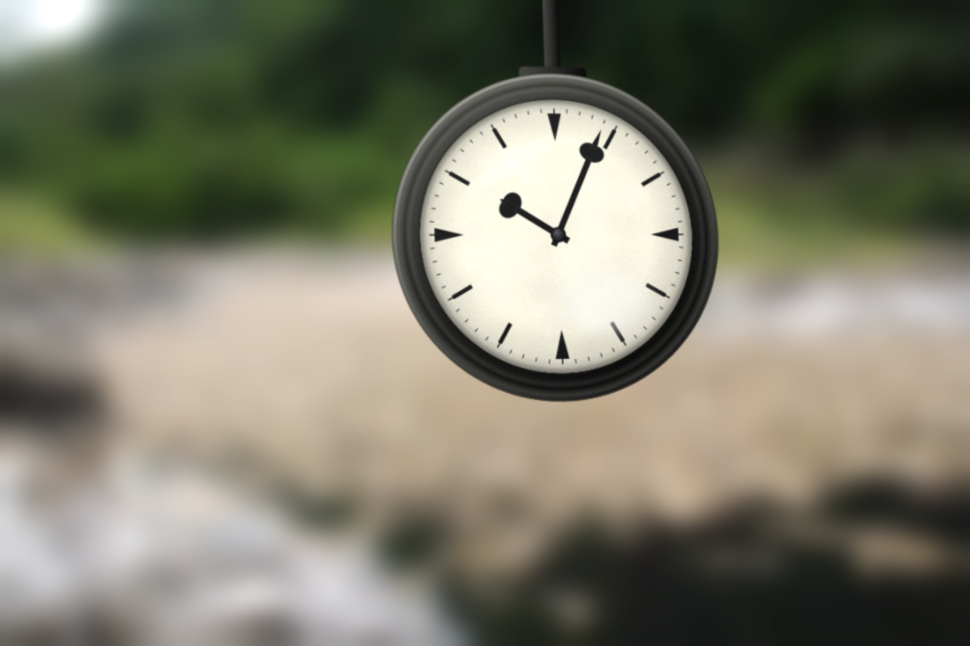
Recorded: h=10 m=4
